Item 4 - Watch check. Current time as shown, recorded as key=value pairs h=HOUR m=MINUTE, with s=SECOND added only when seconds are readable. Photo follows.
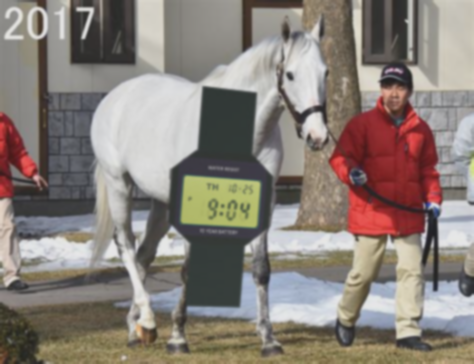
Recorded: h=9 m=4
